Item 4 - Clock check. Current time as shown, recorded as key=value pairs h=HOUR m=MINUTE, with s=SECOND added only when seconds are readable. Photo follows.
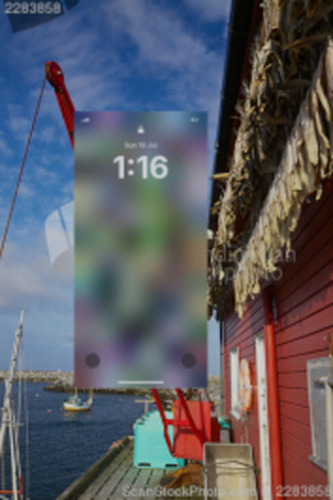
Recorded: h=1 m=16
